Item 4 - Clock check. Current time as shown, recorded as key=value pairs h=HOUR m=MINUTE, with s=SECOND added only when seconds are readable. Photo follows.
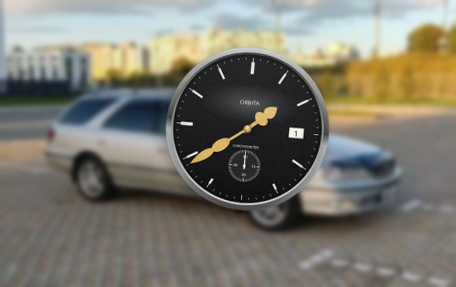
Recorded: h=1 m=39
